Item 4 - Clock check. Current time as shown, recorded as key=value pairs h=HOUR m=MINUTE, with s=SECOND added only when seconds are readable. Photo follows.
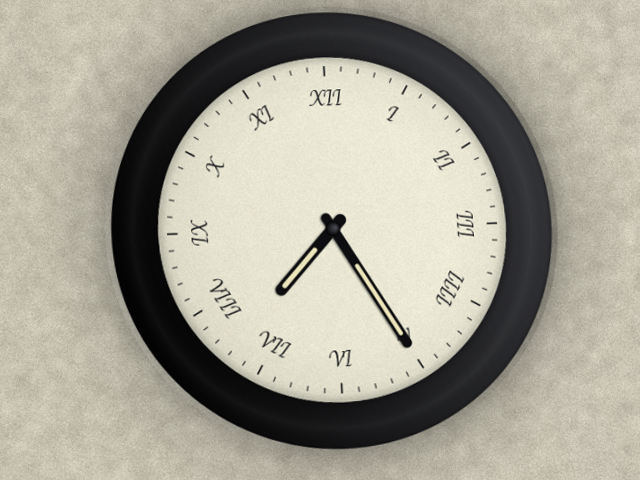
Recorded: h=7 m=25
